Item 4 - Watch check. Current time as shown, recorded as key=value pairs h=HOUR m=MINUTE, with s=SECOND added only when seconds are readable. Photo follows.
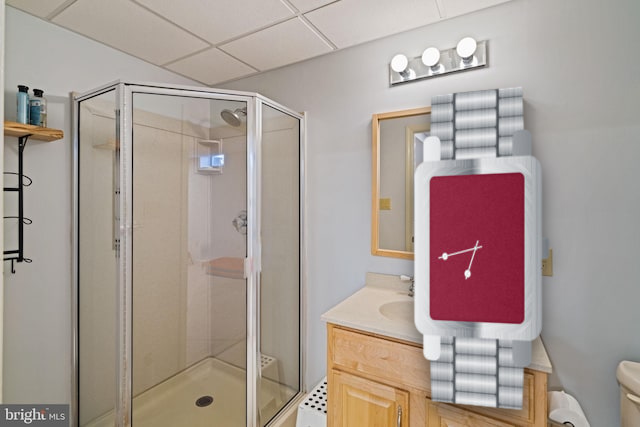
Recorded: h=6 m=43
